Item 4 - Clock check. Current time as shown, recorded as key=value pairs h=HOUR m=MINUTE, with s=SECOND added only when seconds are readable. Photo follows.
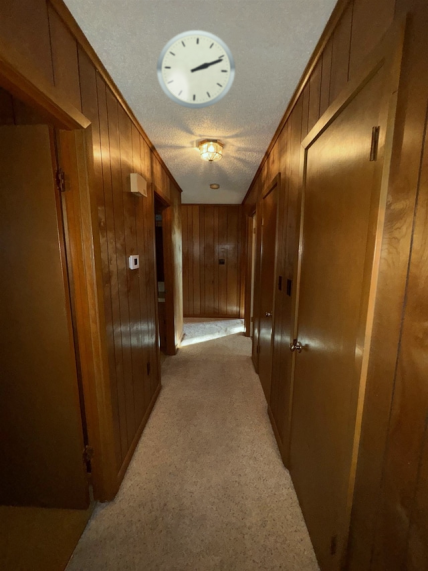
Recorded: h=2 m=11
